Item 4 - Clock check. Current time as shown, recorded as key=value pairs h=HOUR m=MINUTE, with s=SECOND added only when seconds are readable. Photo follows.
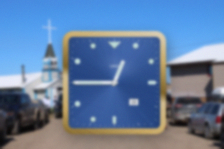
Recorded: h=12 m=45
